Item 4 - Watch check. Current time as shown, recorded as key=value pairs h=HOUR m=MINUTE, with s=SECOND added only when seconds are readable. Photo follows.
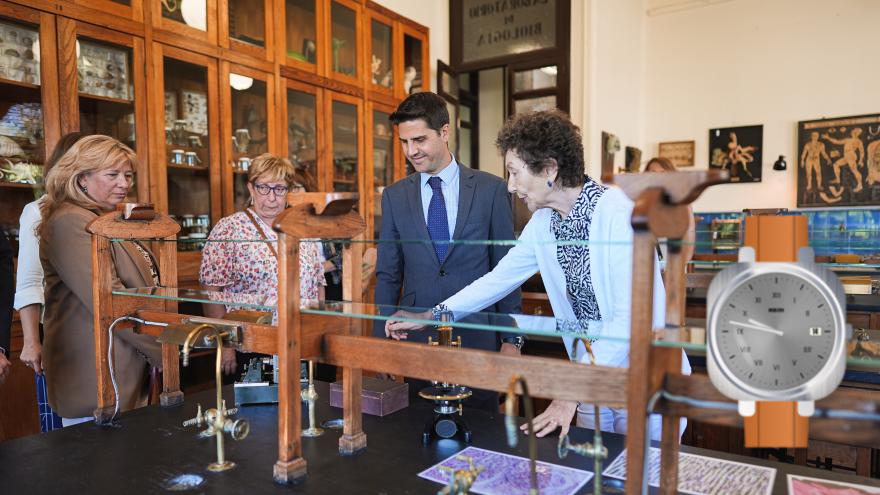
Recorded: h=9 m=47
